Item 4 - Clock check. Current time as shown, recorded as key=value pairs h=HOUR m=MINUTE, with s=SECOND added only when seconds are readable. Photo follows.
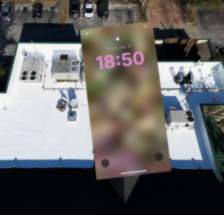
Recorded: h=18 m=50
